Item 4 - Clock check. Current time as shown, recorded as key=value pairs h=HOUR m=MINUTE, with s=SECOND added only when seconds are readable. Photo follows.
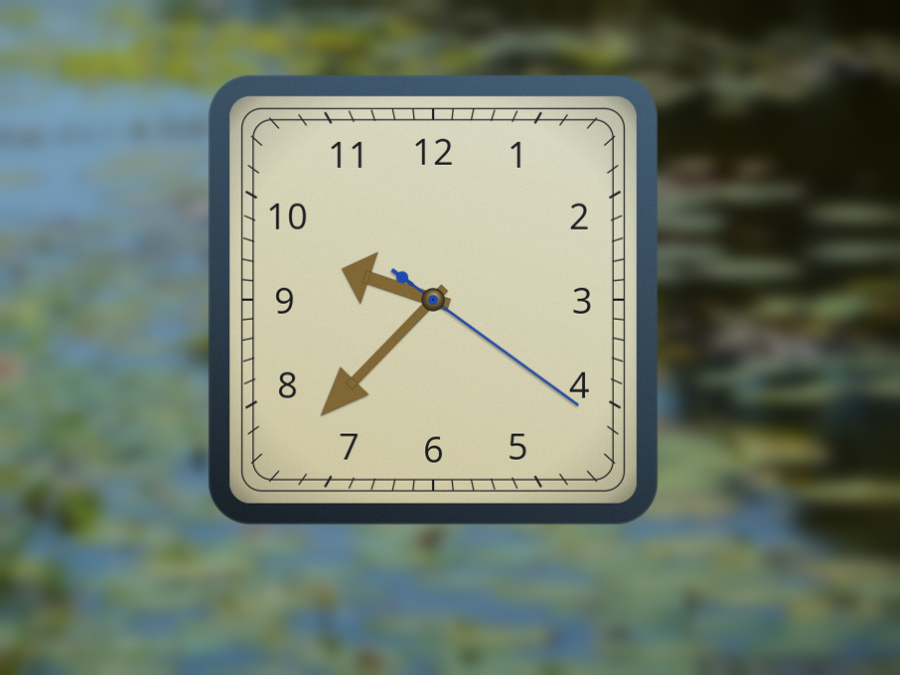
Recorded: h=9 m=37 s=21
